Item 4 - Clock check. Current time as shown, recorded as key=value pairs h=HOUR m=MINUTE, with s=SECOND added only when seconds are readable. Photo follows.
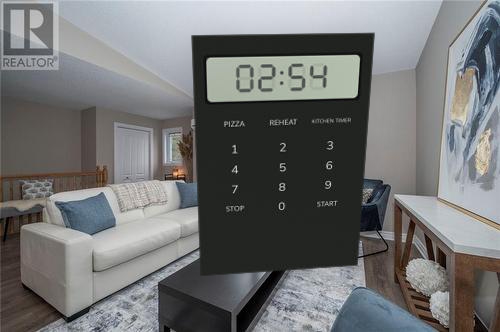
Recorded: h=2 m=54
